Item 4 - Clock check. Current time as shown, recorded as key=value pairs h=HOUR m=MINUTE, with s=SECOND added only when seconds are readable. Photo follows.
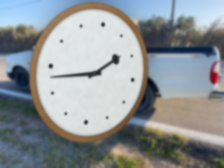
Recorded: h=1 m=43
